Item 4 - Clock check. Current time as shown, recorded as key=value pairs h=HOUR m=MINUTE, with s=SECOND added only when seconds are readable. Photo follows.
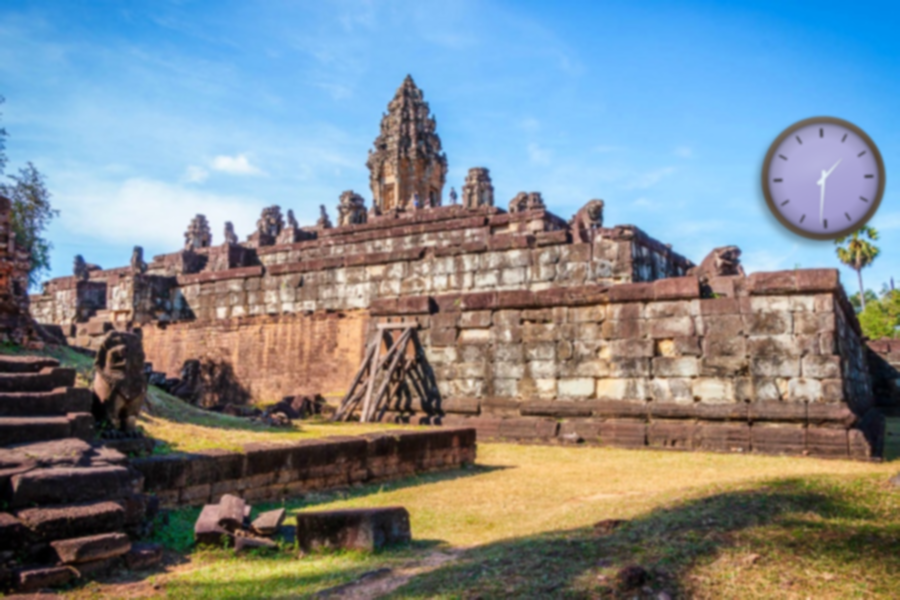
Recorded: h=1 m=31
